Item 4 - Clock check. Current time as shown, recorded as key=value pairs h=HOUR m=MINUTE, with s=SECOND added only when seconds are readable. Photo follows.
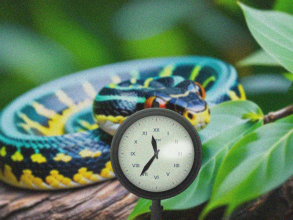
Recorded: h=11 m=36
